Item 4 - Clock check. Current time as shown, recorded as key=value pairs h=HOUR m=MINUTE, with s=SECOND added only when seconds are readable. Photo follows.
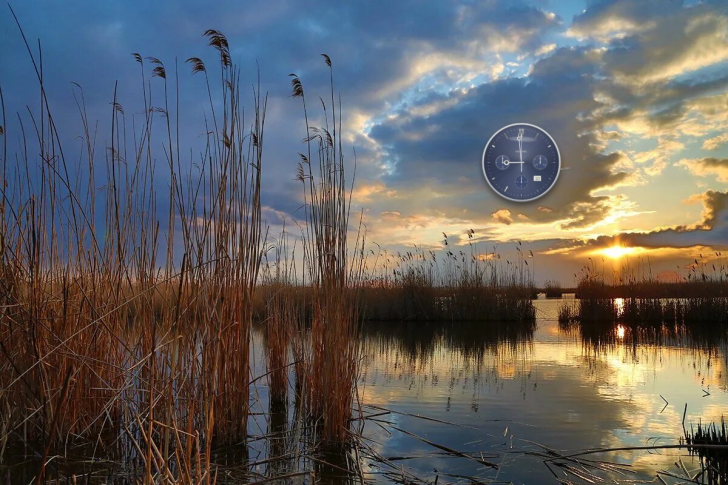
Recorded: h=8 m=59
